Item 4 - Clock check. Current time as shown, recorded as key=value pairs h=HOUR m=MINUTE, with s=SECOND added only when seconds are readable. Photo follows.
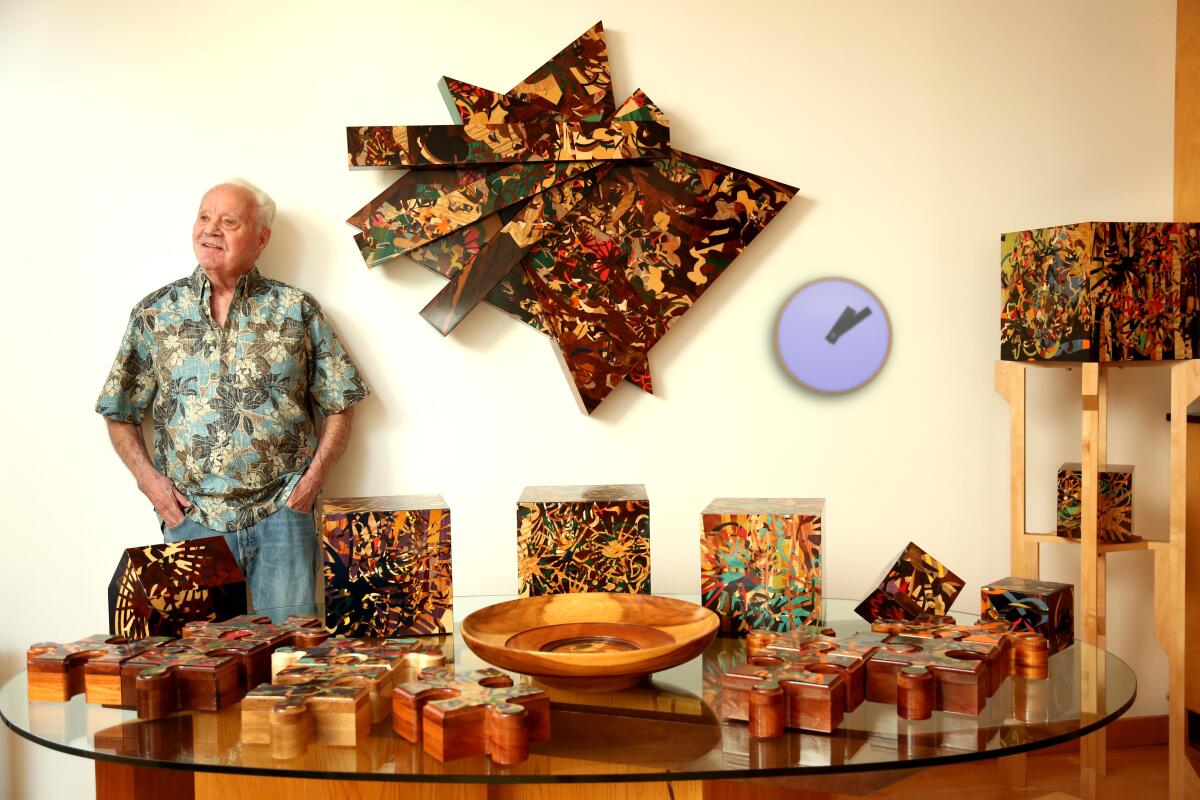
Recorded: h=1 m=9
